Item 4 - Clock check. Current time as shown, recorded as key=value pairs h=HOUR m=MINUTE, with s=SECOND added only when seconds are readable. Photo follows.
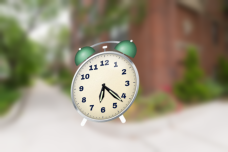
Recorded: h=6 m=22
